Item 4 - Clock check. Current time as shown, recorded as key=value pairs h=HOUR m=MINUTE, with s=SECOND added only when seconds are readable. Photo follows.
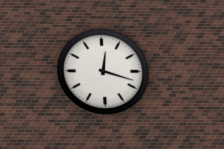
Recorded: h=12 m=18
